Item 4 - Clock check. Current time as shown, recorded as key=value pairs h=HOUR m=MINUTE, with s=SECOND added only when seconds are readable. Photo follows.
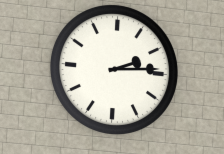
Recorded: h=2 m=14
